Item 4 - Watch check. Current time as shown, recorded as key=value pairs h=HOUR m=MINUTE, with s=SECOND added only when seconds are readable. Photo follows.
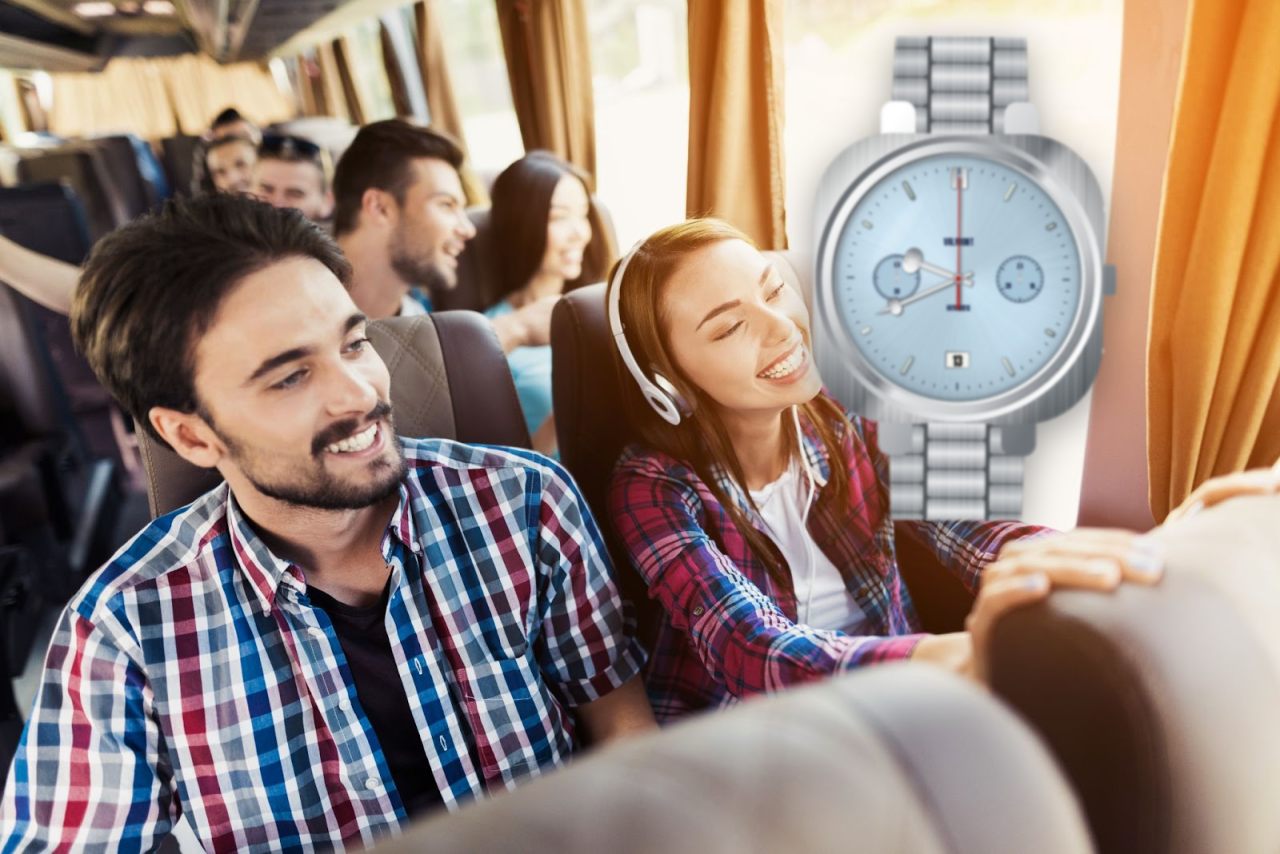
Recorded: h=9 m=41
